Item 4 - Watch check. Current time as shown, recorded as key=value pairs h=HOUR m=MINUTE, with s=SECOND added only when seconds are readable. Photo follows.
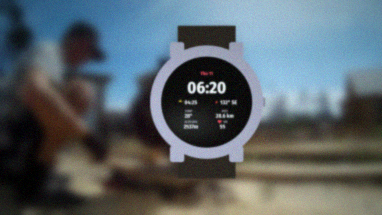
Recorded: h=6 m=20
